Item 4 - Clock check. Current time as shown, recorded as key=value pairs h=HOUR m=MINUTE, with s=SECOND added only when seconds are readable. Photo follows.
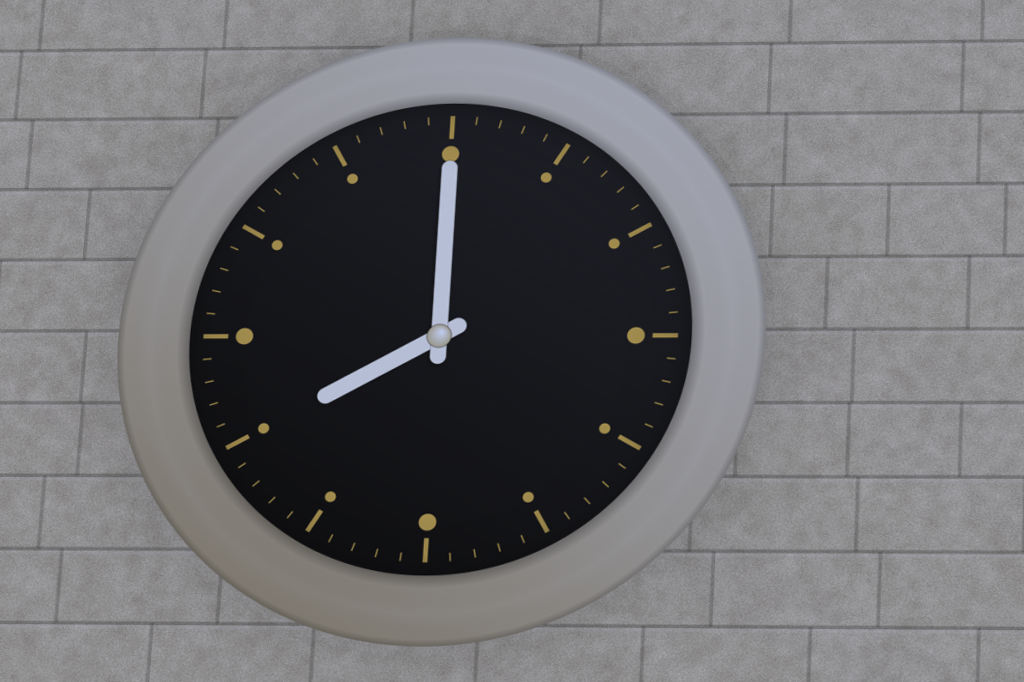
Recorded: h=8 m=0
